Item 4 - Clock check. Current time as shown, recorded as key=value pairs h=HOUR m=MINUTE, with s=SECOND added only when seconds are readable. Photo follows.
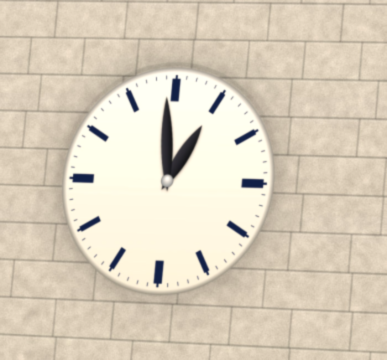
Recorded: h=12 m=59
